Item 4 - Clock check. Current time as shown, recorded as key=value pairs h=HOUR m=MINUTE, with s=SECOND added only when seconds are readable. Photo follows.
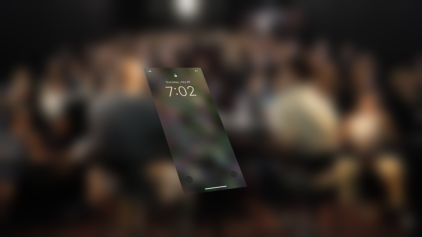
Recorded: h=7 m=2
